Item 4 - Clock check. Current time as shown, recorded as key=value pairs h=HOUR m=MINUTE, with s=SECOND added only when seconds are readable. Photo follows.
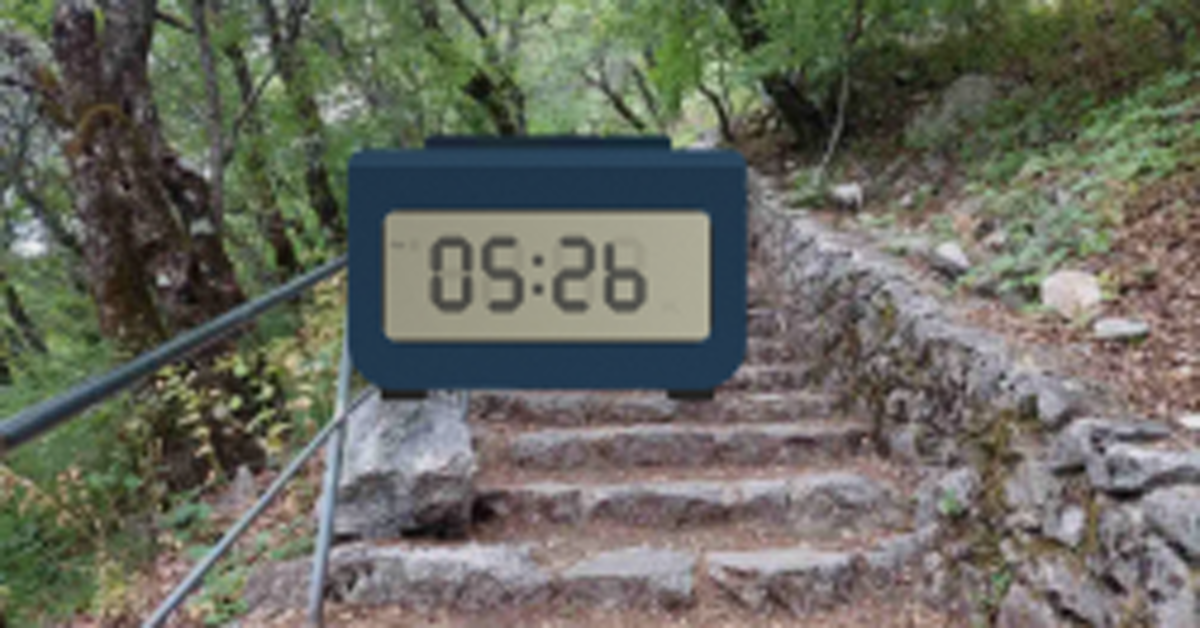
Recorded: h=5 m=26
